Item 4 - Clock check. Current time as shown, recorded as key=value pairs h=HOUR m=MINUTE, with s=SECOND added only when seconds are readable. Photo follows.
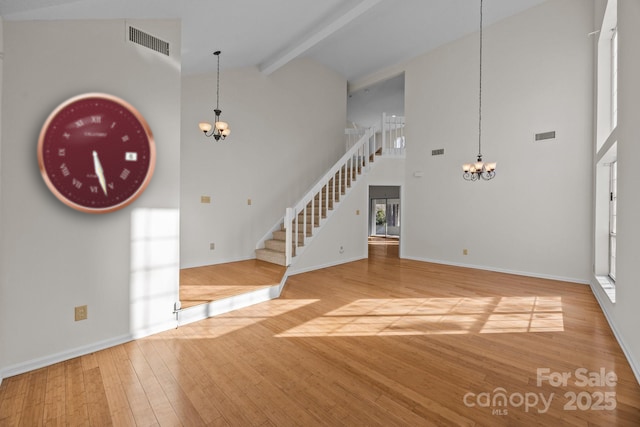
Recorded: h=5 m=27
